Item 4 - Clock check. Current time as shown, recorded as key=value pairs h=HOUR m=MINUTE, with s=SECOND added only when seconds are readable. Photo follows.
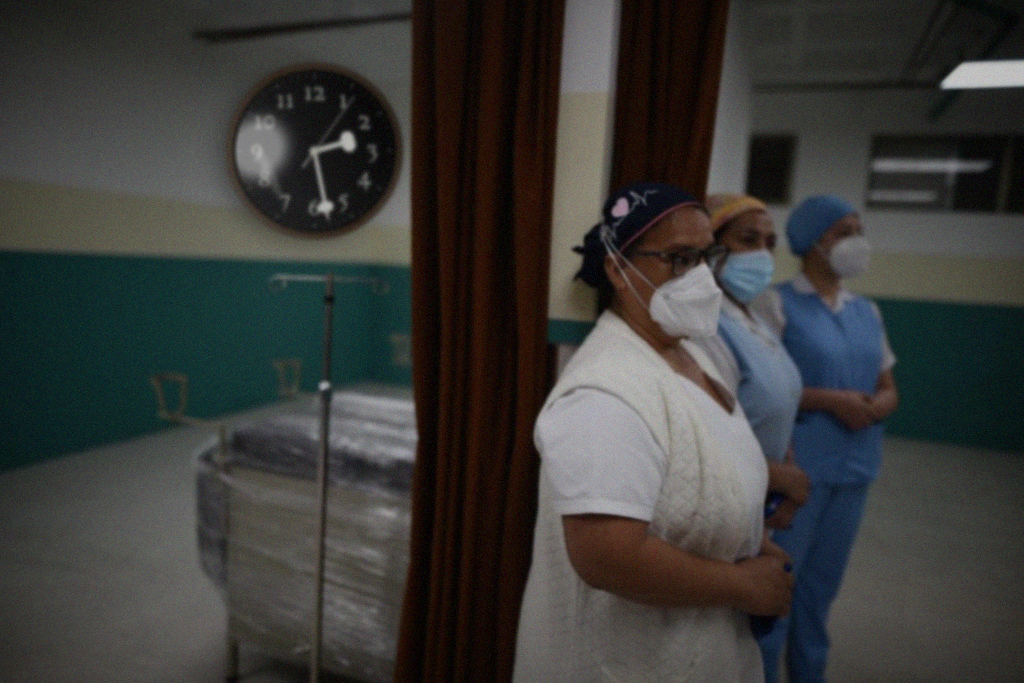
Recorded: h=2 m=28 s=6
